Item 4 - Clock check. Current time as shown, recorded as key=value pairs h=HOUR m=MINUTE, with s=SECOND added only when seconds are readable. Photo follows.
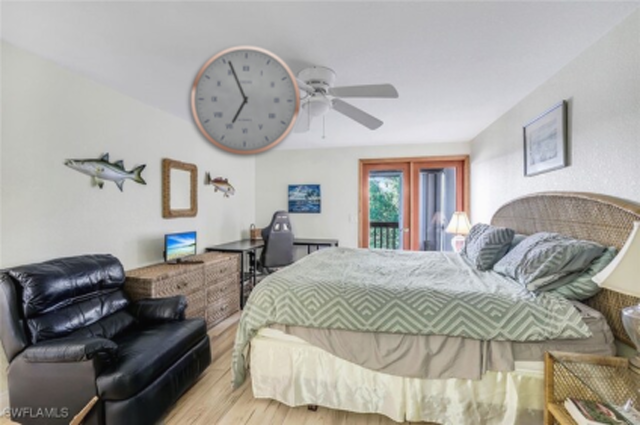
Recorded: h=6 m=56
